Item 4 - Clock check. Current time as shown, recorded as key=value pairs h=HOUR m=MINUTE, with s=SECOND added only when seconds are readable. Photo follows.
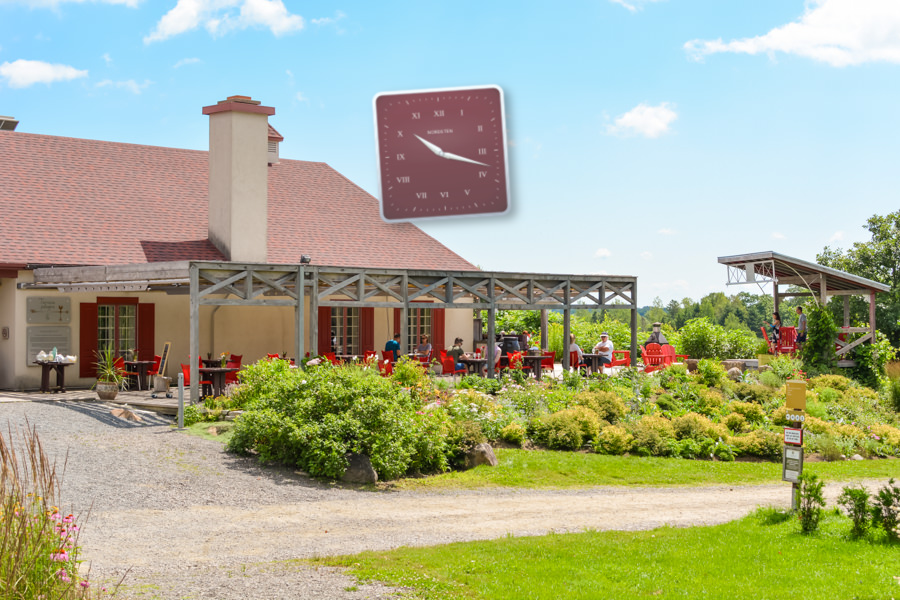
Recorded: h=10 m=18
